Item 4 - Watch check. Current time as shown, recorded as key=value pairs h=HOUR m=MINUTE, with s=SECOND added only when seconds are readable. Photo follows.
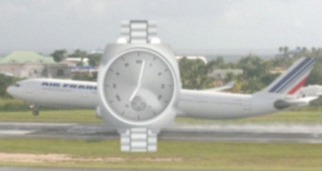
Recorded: h=7 m=2
